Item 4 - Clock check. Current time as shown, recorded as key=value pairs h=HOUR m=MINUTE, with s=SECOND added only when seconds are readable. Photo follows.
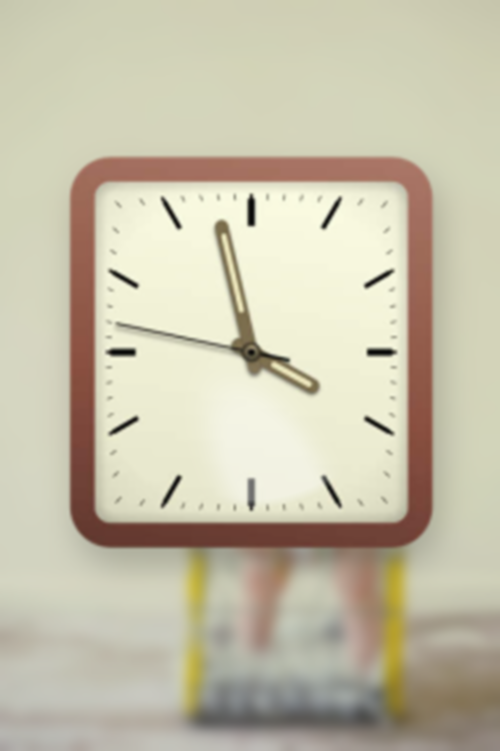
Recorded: h=3 m=57 s=47
